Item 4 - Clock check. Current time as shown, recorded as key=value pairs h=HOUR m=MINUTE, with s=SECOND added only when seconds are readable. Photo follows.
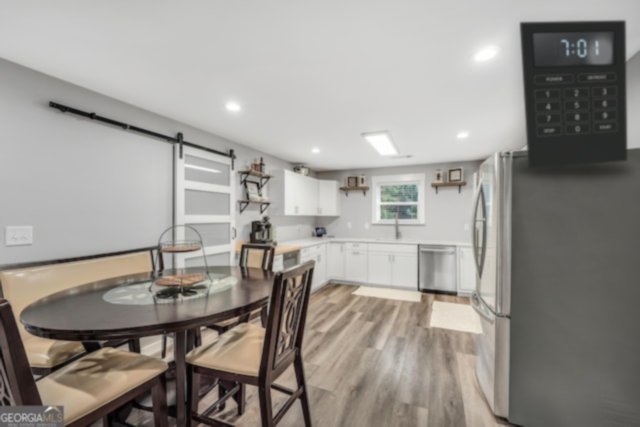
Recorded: h=7 m=1
